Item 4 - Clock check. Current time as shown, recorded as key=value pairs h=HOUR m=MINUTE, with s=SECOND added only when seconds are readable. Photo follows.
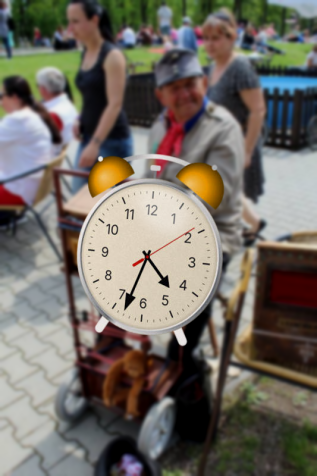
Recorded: h=4 m=33 s=9
